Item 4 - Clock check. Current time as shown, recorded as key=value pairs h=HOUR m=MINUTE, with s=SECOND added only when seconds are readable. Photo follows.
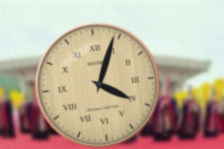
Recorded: h=4 m=4
